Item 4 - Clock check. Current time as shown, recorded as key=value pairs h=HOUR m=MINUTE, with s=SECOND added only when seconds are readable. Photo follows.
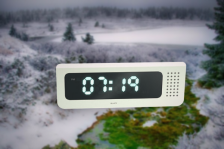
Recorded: h=7 m=19
